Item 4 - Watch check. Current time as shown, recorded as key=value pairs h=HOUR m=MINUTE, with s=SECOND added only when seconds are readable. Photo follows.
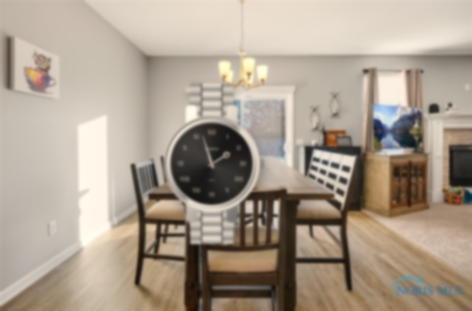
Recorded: h=1 m=57
